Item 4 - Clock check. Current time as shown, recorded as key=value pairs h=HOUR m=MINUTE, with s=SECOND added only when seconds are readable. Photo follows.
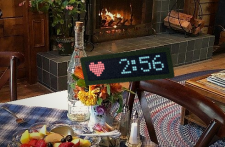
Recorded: h=2 m=56
